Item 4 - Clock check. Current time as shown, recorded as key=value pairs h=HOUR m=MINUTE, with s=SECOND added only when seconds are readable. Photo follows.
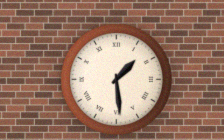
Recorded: h=1 m=29
